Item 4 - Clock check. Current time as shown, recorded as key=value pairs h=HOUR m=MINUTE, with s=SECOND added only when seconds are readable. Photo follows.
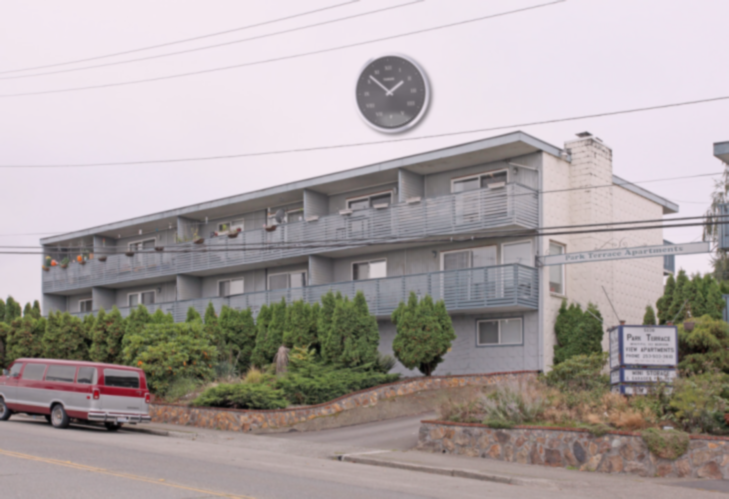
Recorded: h=1 m=52
